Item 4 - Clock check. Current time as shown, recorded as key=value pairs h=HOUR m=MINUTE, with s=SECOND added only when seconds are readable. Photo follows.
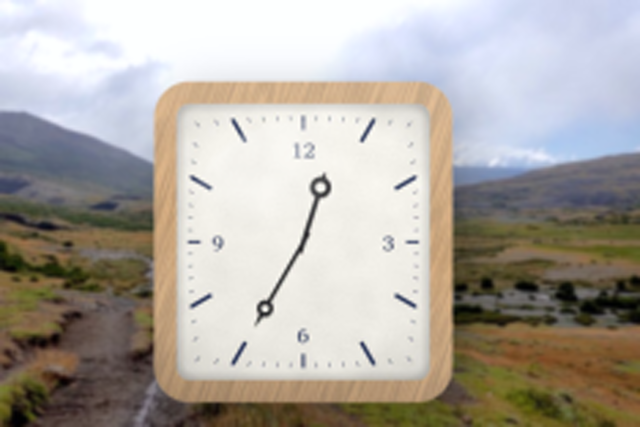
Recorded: h=12 m=35
